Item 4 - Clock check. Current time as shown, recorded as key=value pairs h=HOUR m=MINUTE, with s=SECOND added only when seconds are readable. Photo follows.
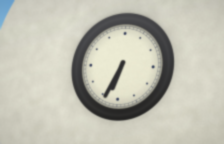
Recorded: h=6 m=34
